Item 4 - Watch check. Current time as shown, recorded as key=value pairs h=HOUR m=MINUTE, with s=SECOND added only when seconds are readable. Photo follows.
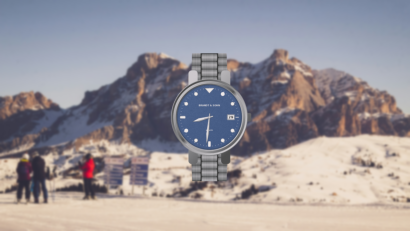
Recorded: h=8 m=31
